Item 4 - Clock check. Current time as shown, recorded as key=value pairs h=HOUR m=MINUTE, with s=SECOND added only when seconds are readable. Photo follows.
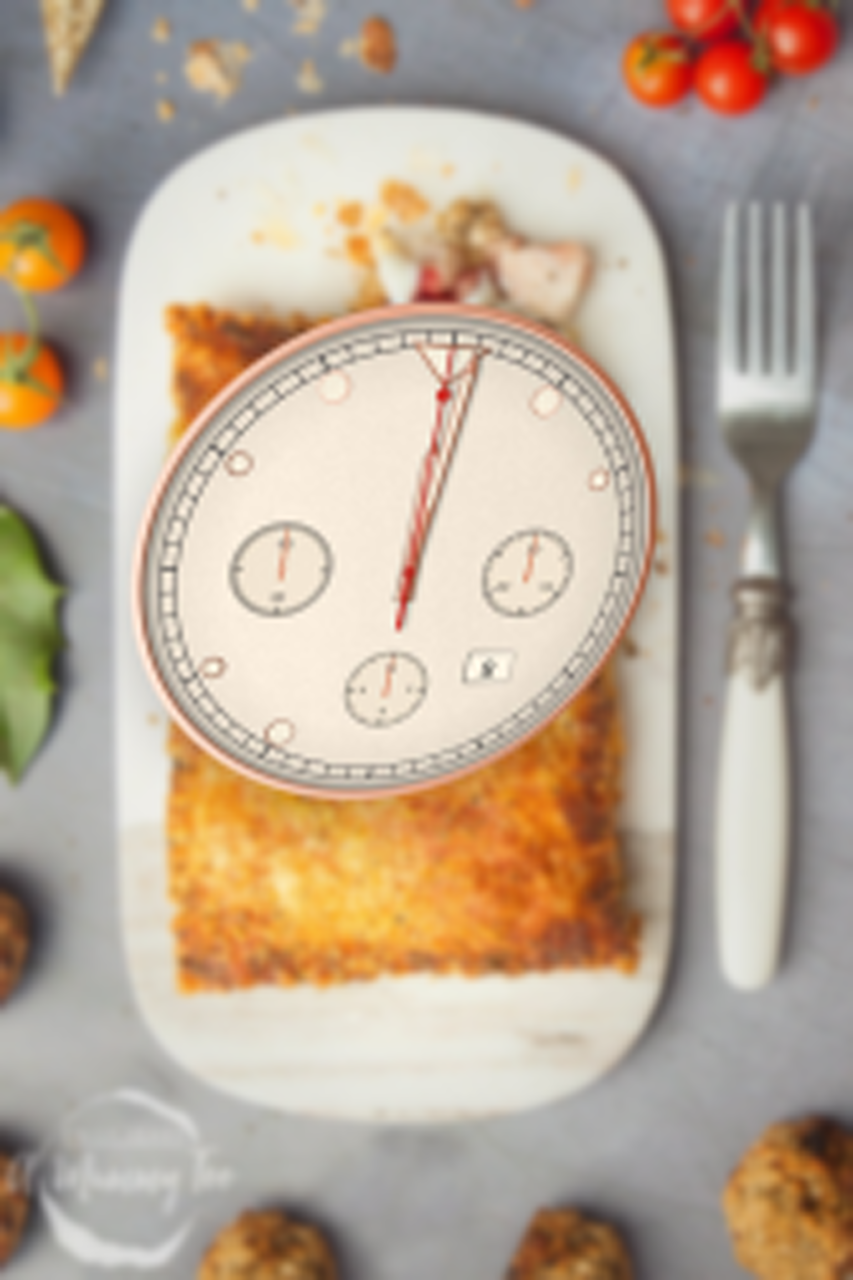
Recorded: h=12 m=1
